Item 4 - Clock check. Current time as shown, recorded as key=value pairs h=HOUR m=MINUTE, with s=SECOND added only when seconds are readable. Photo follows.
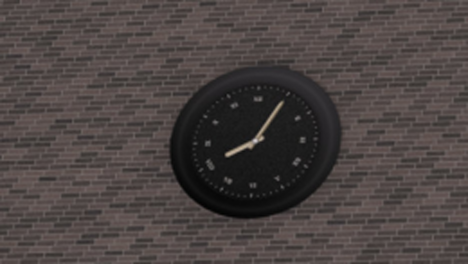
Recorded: h=8 m=5
